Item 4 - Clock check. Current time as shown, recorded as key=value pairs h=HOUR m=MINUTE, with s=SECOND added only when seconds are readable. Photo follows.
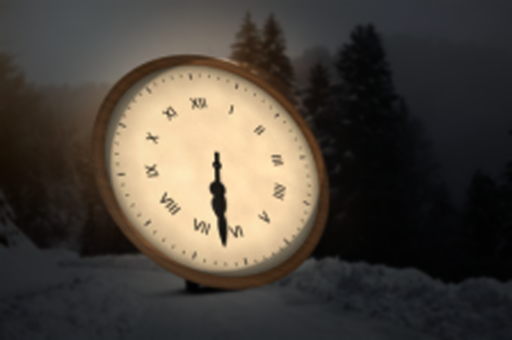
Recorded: h=6 m=32
